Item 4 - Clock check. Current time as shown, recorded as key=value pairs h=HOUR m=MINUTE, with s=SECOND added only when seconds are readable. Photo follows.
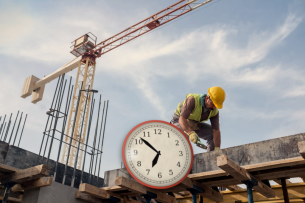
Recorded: h=6 m=52
